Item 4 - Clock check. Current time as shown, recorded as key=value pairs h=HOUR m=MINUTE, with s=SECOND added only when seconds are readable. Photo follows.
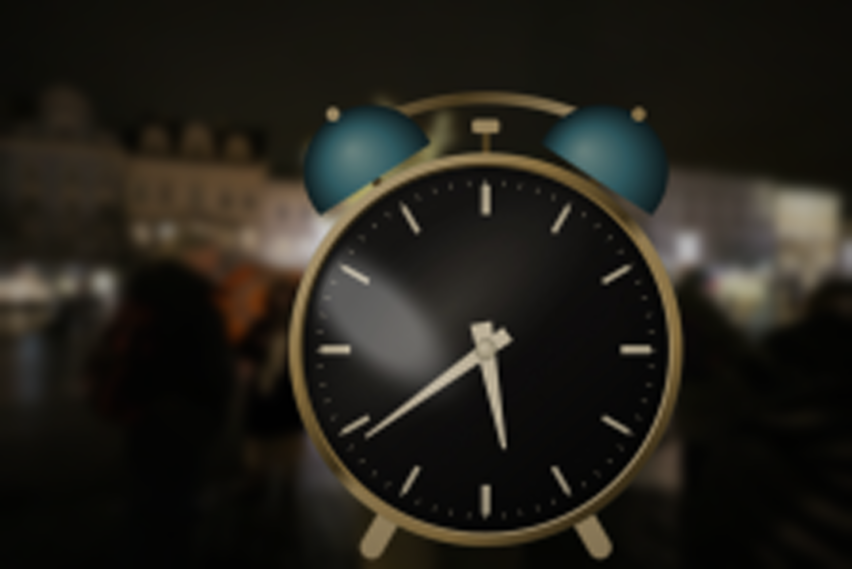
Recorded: h=5 m=39
